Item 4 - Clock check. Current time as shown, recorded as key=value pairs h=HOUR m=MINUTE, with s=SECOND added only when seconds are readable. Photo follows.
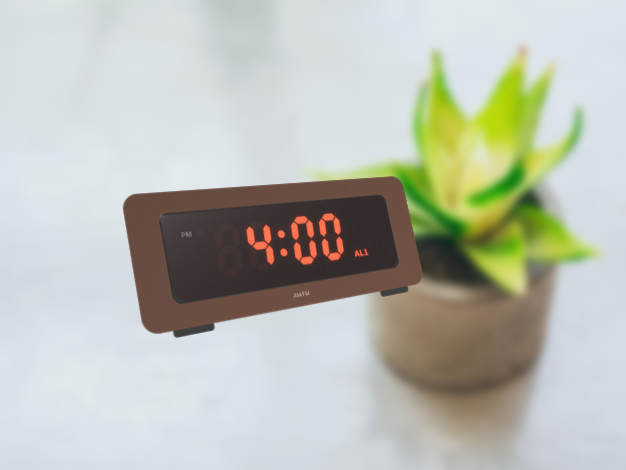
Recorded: h=4 m=0
